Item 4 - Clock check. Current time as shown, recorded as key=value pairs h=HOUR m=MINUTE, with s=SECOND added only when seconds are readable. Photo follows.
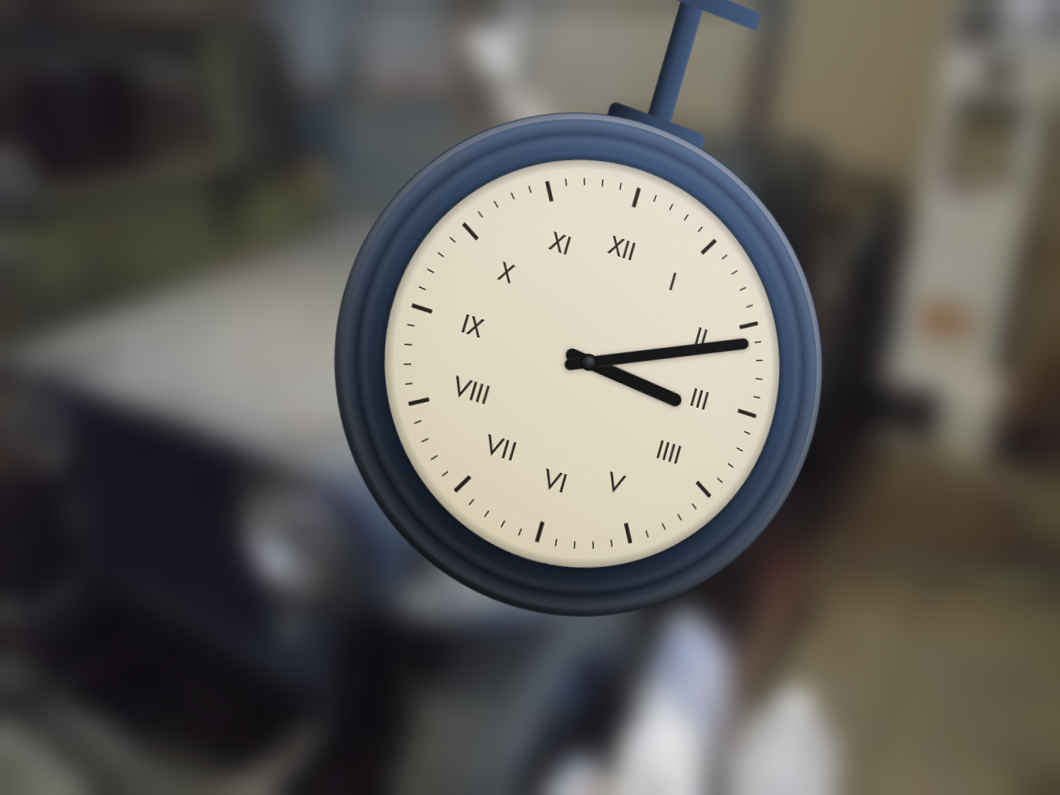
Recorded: h=3 m=11
